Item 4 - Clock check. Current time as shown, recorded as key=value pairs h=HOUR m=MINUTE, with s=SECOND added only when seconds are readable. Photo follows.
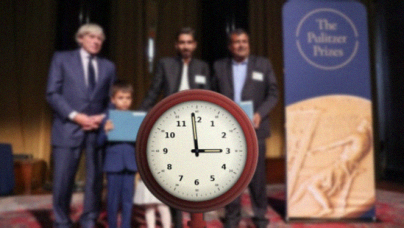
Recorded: h=2 m=59
